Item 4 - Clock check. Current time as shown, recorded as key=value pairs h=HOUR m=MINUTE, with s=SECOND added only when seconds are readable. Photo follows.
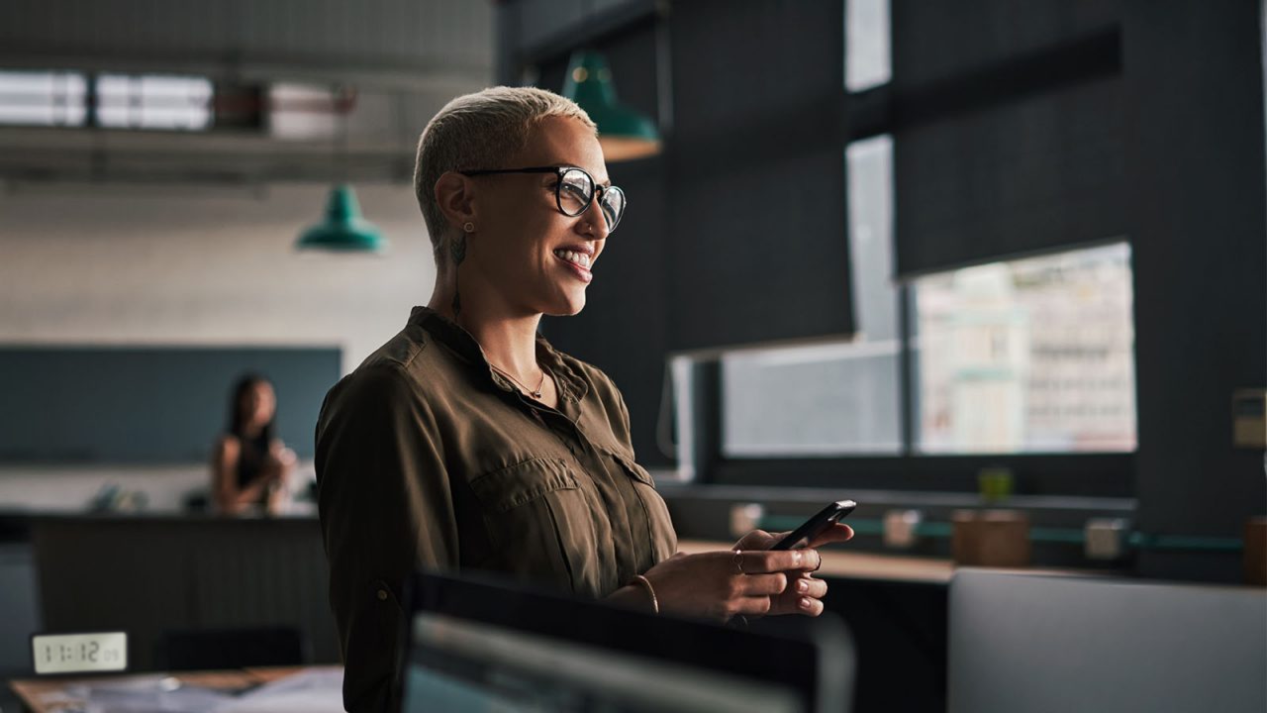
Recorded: h=11 m=12
